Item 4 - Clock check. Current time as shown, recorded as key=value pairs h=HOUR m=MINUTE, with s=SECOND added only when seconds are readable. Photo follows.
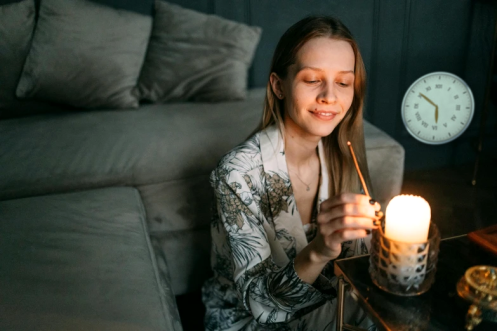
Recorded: h=5 m=51
